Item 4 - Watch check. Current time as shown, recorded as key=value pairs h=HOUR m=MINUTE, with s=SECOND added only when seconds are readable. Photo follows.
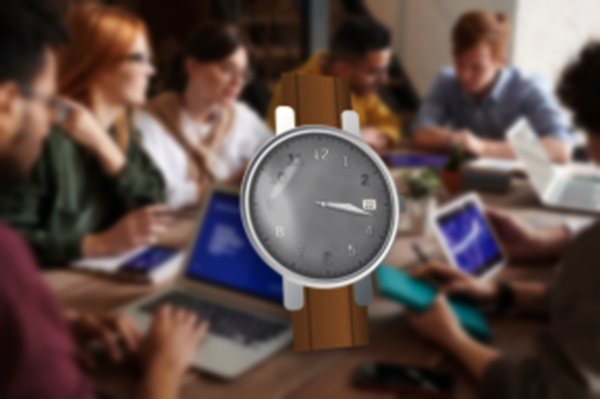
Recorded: h=3 m=17
